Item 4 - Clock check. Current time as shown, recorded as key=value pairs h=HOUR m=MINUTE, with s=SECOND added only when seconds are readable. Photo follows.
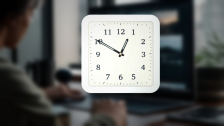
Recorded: h=12 m=50
